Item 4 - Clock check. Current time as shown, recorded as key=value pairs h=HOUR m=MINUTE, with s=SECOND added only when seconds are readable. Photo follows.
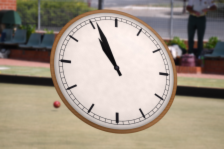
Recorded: h=10 m=56
